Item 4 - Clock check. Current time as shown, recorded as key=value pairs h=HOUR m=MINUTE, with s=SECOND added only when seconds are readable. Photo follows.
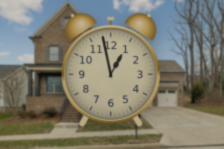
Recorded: h=12 m=58
